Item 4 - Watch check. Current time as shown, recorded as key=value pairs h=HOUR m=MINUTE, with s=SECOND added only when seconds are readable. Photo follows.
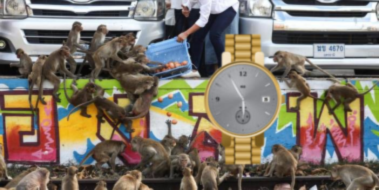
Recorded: h=5 m=55
